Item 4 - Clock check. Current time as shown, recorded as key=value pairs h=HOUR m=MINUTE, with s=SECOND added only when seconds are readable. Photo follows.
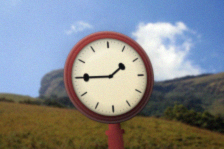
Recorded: h=1 m=45
